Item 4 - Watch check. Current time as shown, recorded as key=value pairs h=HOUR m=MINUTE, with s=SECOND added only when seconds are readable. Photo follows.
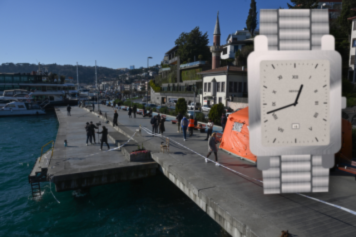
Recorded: h=12 m=42
